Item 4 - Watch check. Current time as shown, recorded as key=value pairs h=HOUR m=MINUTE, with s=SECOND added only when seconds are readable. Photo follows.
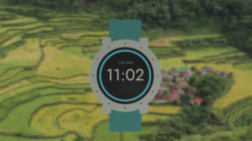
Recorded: h=11 m=2
